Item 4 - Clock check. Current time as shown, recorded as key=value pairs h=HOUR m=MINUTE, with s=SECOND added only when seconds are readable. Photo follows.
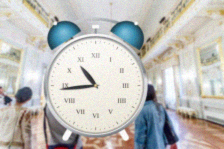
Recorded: h=10 m=44
